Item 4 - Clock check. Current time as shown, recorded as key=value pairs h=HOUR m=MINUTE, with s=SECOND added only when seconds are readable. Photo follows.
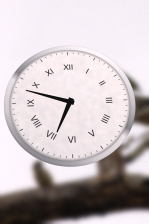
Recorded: h=6 m=48
